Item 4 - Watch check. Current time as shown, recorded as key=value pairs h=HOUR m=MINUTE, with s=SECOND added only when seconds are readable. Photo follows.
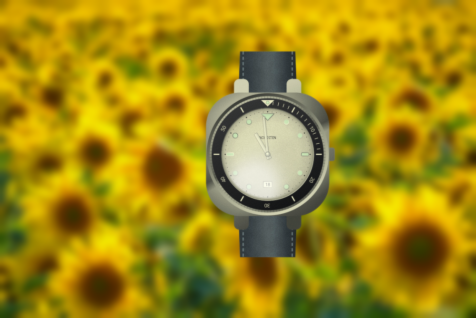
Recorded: h=10 m=59
